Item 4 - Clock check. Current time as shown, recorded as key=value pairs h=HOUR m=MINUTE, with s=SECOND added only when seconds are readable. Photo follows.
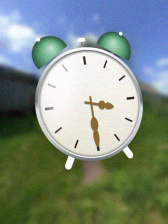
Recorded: h=3 m=30
